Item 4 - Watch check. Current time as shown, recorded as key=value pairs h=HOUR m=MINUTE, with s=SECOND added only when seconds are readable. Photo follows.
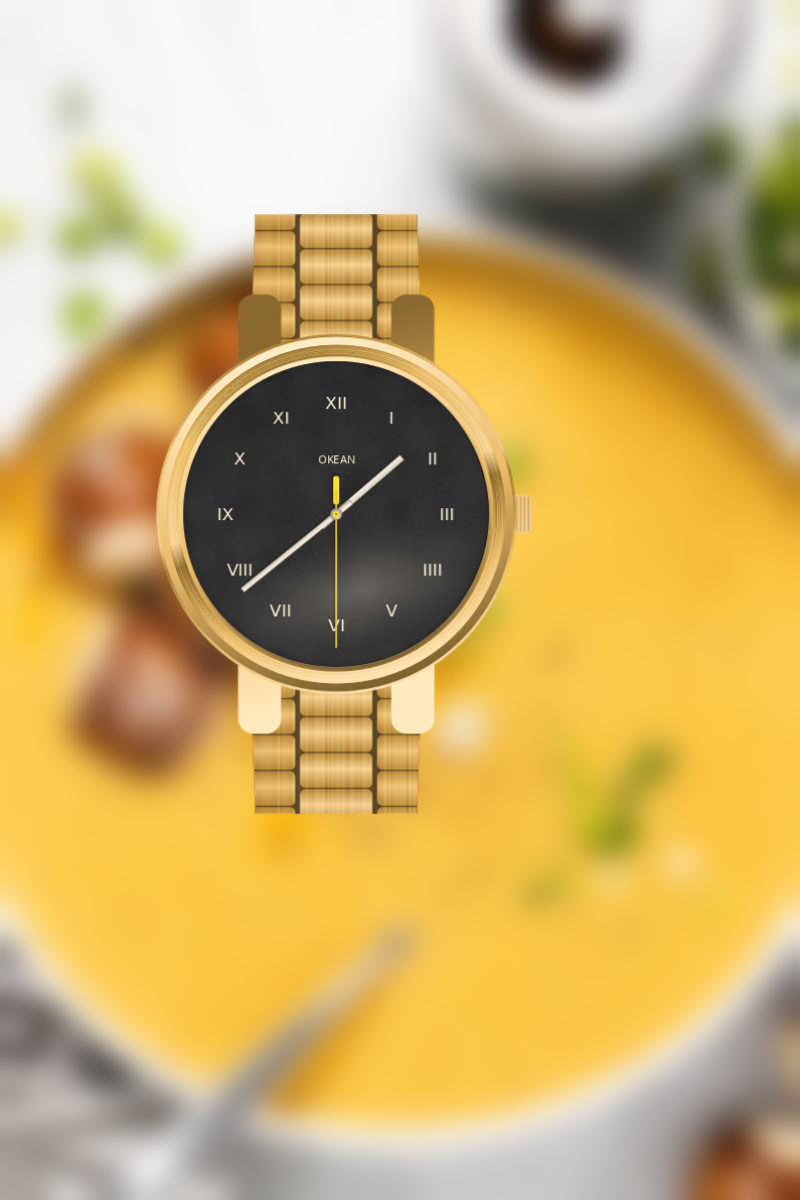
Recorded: h=1 m=38 s=30
